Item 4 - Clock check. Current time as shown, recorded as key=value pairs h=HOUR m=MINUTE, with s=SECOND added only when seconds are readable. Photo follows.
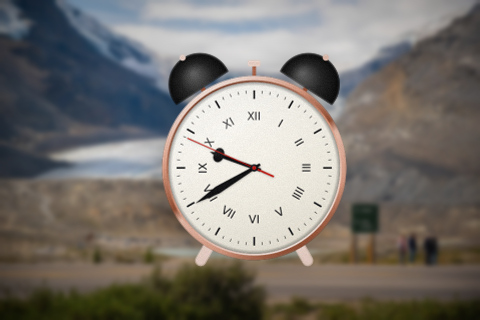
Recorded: h=9 m=39 s=49
